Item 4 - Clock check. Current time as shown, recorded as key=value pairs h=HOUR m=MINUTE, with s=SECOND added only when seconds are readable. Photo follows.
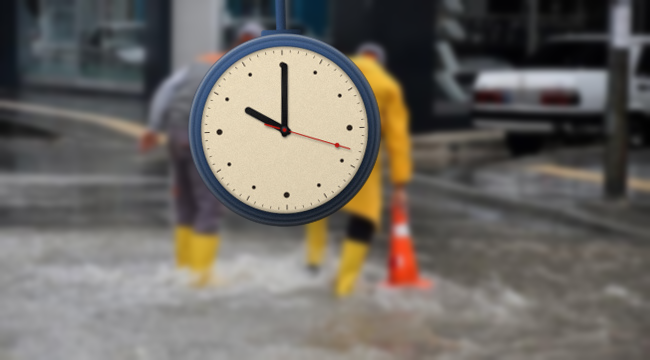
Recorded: h=10 m=0 s=18
